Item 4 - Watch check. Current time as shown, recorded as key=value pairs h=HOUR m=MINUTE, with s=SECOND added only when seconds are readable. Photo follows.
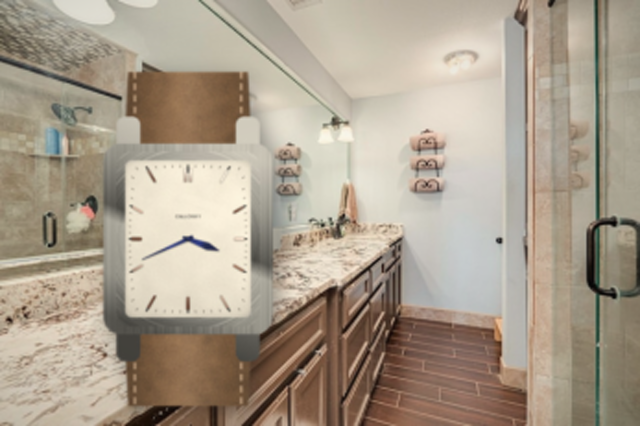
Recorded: h=3 m=41
